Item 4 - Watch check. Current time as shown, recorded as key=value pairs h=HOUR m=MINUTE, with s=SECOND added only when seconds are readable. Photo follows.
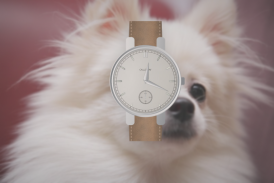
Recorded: h=12 m=19
